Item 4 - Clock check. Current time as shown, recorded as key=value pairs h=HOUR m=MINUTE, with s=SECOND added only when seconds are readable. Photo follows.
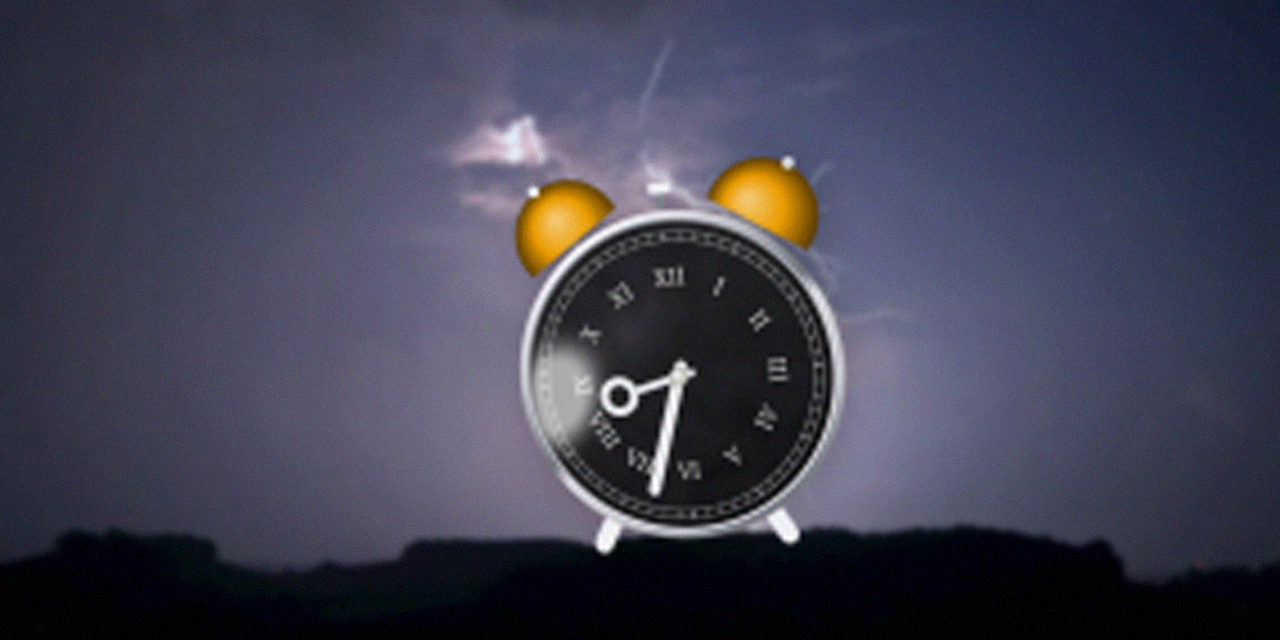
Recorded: h=8 m=33
